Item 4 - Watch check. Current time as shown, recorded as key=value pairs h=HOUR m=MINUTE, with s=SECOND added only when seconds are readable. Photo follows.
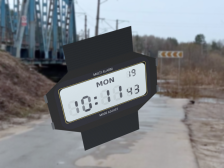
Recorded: h=10 m=11 s=43
